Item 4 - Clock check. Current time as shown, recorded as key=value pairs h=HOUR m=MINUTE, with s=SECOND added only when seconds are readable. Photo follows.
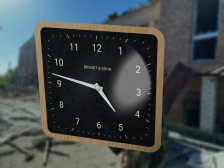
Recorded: h=4 m=47
